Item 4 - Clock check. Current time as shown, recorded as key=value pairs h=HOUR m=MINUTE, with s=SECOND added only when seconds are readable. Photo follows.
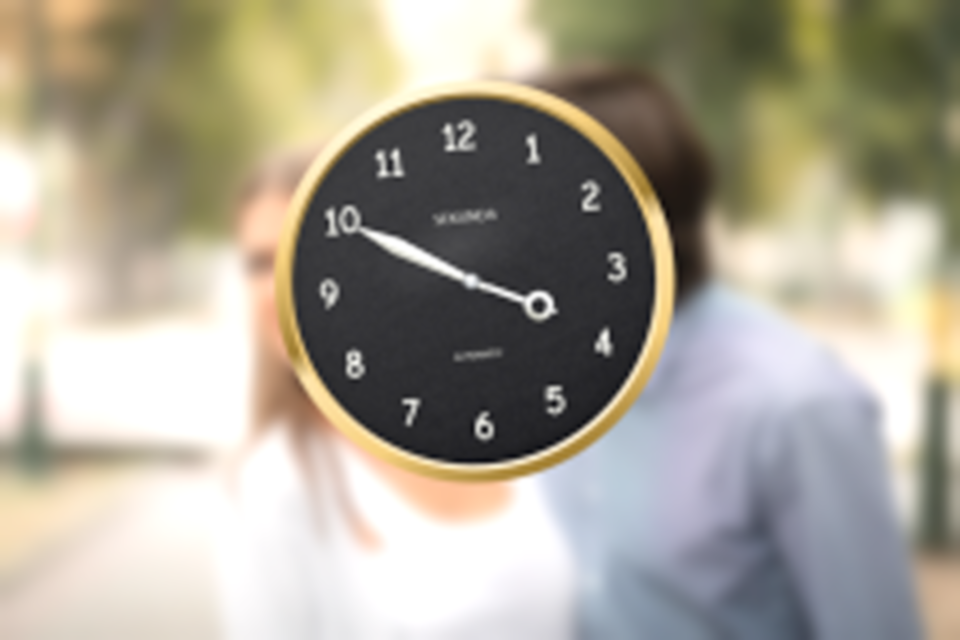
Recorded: h=3 m=50
